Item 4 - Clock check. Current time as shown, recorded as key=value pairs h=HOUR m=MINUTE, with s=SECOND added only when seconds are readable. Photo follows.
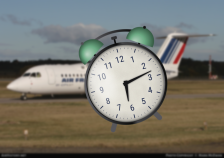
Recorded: h=6 m=13
